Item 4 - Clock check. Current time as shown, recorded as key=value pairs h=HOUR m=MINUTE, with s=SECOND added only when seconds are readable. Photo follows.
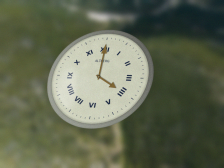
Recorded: h=4 m=0
